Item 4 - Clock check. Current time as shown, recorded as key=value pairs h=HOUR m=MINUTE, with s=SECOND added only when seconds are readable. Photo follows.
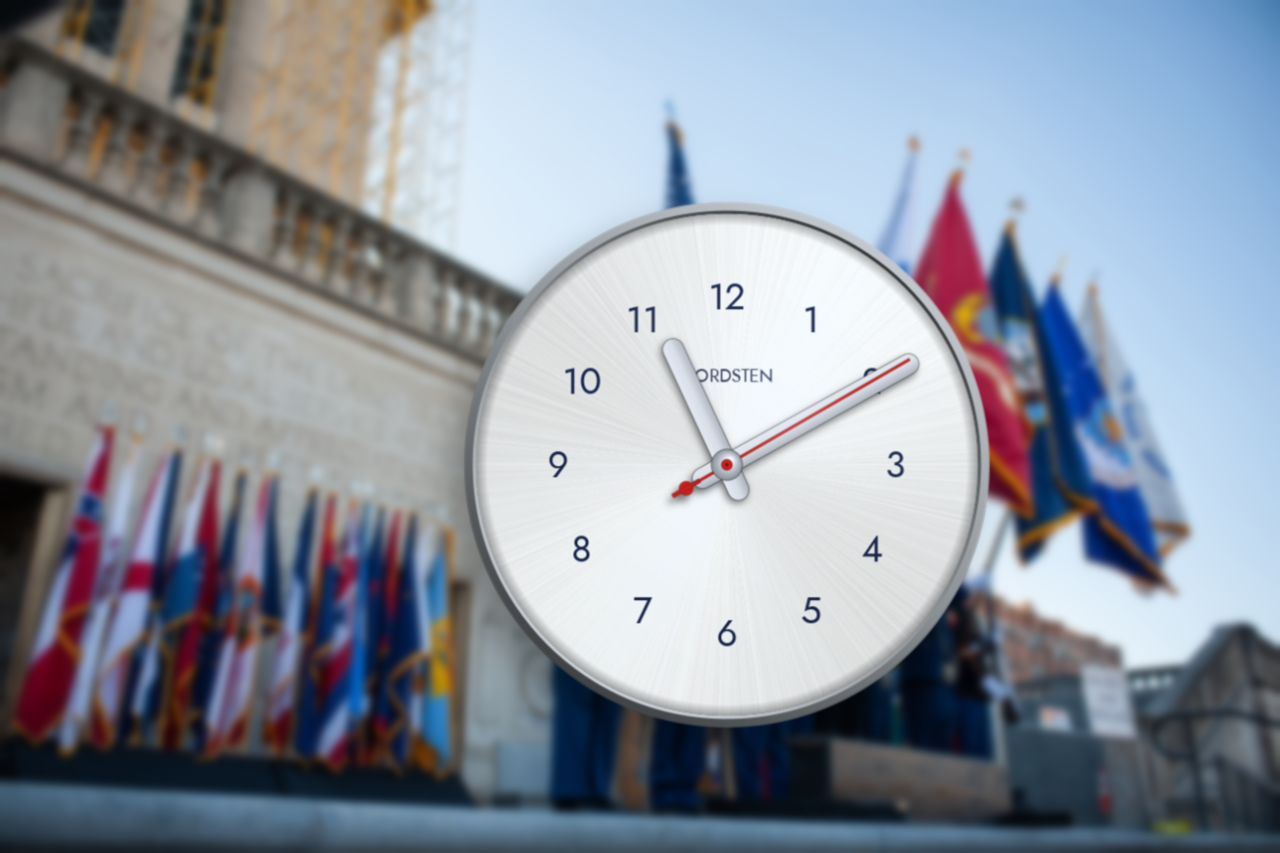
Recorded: h=11 m=10 s=10
